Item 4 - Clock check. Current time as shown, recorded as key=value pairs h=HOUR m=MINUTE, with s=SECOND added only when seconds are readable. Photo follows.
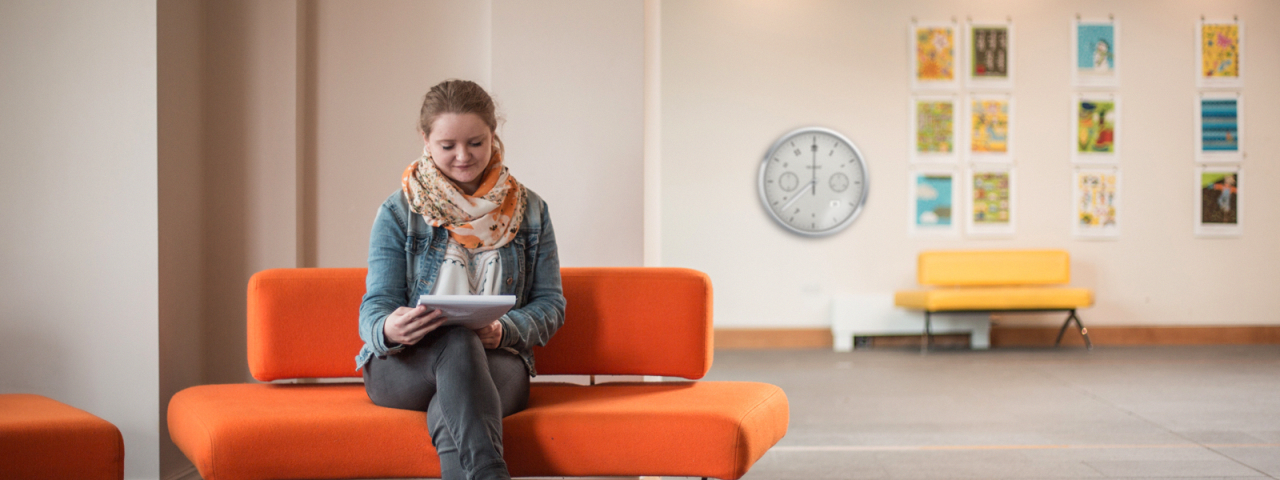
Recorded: h=7 m=38
